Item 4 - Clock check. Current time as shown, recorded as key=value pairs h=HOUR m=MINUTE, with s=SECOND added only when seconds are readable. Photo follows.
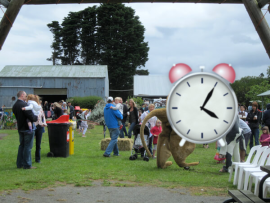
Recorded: h=4 m=5
